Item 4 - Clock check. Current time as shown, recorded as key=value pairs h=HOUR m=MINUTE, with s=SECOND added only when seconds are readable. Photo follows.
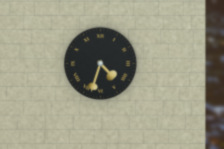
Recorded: h=4 m=33
